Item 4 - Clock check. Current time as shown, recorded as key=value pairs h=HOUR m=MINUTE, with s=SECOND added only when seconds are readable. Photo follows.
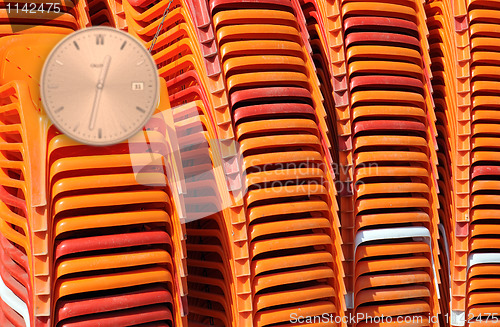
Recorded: h=12 m=32
